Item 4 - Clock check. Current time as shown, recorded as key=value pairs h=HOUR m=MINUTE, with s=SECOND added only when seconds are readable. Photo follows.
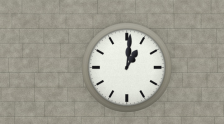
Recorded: h=1 m=1
